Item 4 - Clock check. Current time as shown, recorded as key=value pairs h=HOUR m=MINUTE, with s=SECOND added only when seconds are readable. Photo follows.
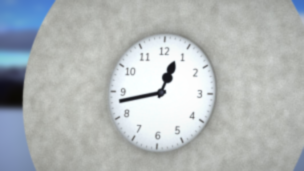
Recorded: h=12 m=43
